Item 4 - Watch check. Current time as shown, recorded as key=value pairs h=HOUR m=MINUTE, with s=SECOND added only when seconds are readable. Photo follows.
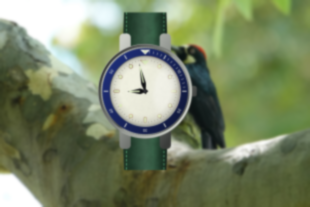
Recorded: h=8 m=58
